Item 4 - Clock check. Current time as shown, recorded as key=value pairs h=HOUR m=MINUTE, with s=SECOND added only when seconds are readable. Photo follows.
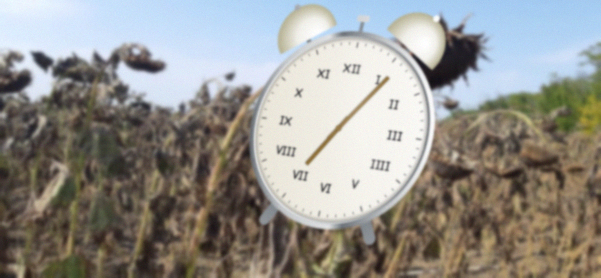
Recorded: h=7 m=6
